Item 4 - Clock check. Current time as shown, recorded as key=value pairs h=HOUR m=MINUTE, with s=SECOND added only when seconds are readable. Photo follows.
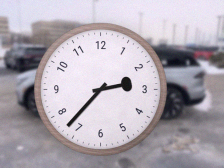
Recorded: h=2 m=37
